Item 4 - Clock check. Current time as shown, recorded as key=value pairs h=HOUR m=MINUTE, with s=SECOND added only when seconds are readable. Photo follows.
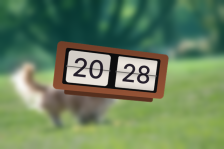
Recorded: h=20 m=28
